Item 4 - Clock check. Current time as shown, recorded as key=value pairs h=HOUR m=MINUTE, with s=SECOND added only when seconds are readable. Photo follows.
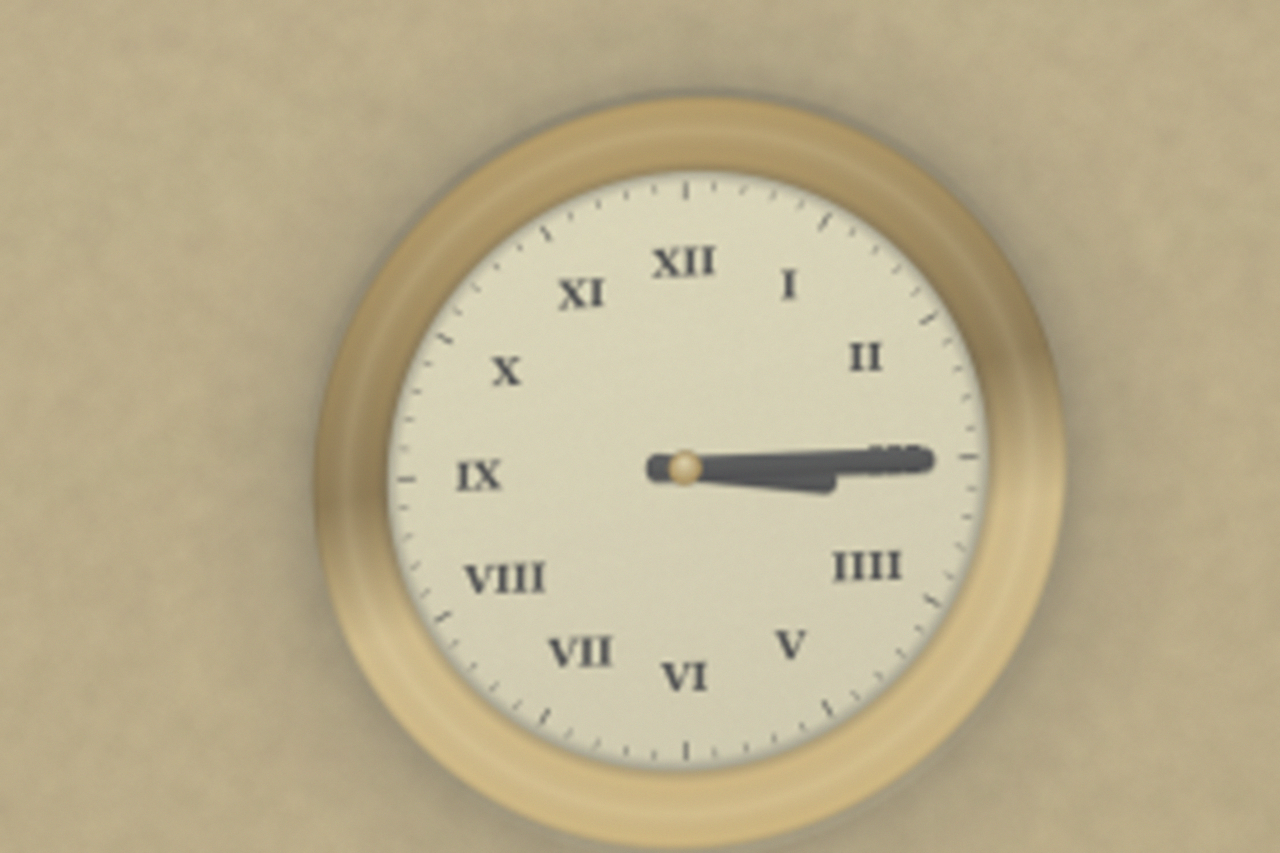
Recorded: h=3 m=15
